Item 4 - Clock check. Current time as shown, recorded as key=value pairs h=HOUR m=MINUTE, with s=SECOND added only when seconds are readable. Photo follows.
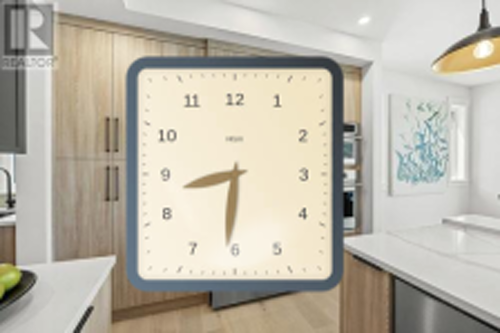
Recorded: h=8 m=31
